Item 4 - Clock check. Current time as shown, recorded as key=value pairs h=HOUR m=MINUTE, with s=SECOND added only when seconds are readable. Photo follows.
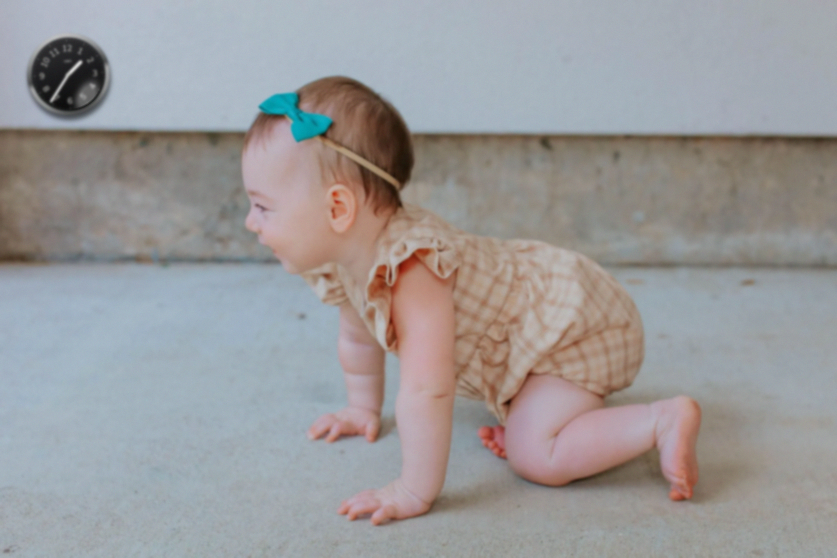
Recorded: h=1 m=36
